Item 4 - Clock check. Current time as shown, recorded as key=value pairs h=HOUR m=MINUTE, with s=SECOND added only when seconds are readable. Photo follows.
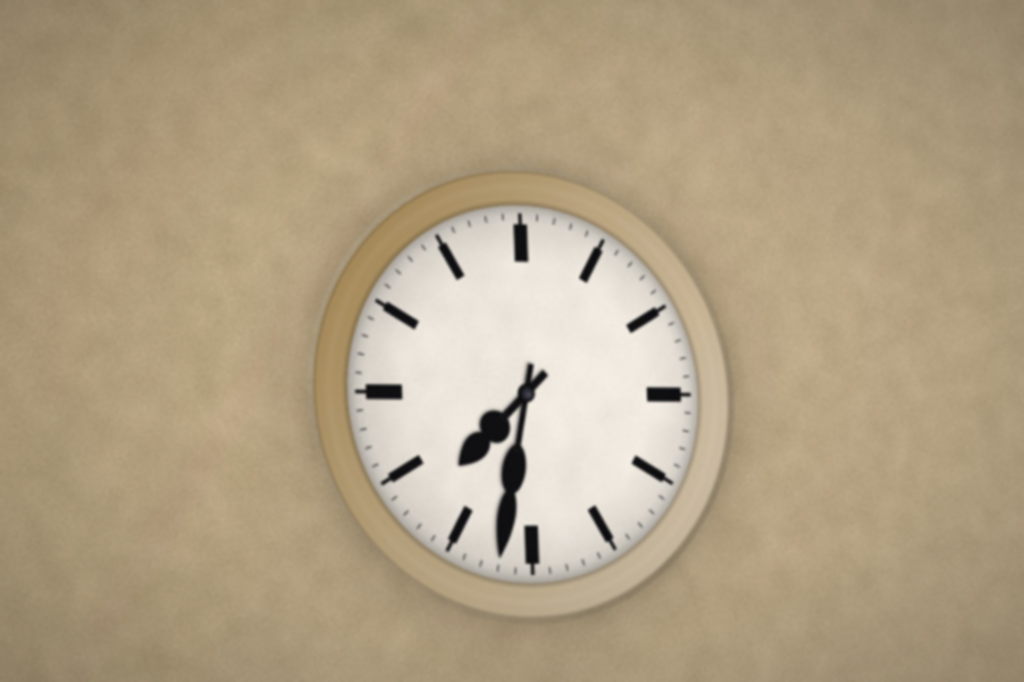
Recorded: h=7 m=32
